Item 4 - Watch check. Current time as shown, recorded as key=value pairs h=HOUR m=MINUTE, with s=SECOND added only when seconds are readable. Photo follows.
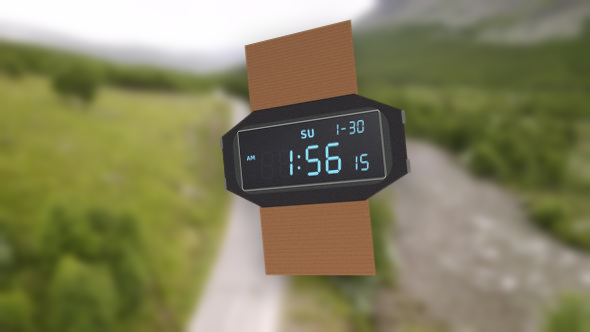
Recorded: h=1 m=56 s=15
